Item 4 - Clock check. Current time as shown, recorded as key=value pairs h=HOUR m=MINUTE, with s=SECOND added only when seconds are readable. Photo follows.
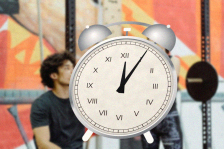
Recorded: h=12 m=5
